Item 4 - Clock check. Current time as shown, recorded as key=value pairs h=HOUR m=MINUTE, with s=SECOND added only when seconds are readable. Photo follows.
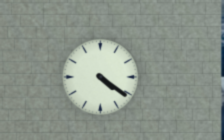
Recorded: h=4 m=21
